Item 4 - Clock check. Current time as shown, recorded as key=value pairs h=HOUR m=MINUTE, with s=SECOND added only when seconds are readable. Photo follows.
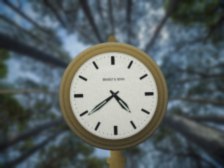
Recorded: h=4 m=39
